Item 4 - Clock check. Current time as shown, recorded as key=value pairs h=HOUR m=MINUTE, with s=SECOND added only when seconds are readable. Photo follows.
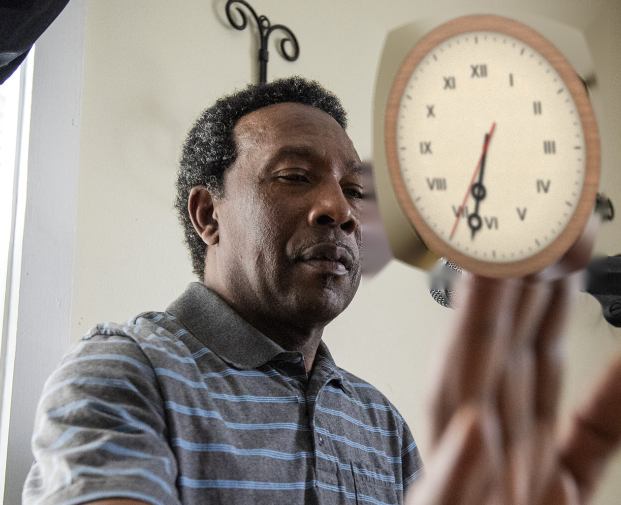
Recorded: h=6 m=32 s=35
